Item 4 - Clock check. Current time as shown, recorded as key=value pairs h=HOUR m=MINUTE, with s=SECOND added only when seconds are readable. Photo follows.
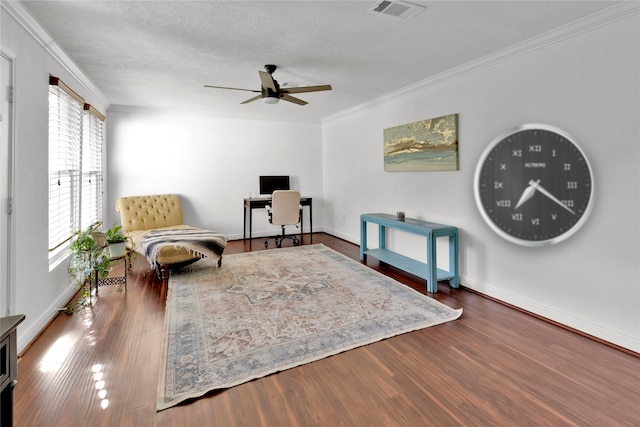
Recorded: h=7 m=21
